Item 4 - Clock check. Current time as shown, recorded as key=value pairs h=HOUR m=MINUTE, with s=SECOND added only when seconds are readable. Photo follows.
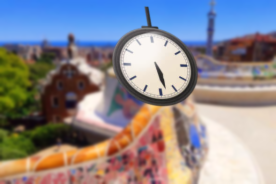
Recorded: h=5 m=28
